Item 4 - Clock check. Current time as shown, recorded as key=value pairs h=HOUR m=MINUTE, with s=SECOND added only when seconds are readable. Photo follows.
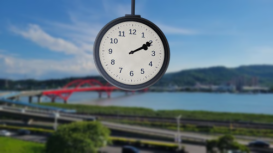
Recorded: h=2 m=10
